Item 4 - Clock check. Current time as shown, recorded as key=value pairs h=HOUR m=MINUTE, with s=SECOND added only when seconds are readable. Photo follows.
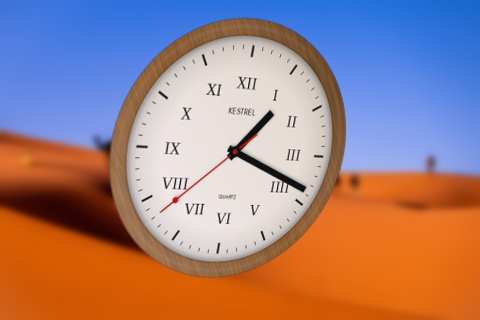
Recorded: h=1 m=18 s=38
